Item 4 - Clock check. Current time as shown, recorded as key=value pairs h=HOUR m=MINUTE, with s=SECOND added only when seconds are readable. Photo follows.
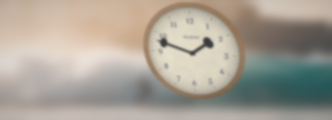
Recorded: h=1 m=48
